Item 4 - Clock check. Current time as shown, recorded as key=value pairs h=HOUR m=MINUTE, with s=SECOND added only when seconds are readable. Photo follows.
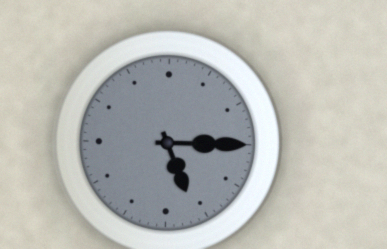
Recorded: h=5 m=15
